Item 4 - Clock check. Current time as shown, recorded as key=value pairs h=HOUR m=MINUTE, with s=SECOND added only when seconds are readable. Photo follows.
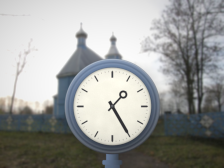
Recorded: h=1 m=25
